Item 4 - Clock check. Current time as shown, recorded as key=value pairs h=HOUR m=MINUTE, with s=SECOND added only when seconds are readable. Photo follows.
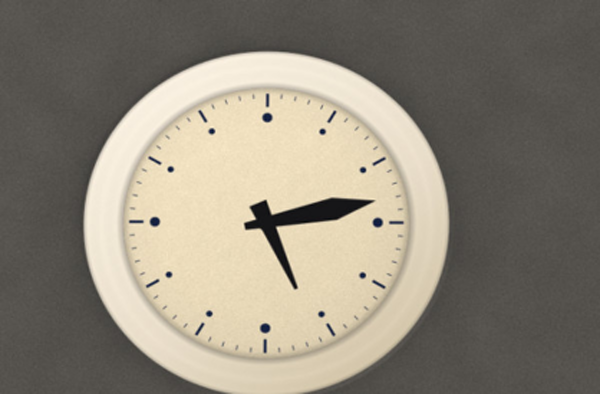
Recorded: h=5 m=13
